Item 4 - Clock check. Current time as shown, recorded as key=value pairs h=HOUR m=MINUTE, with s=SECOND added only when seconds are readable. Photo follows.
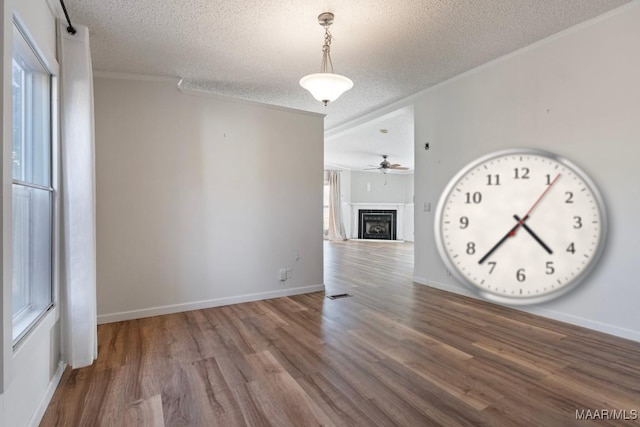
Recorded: h=4 m=37 s=6
